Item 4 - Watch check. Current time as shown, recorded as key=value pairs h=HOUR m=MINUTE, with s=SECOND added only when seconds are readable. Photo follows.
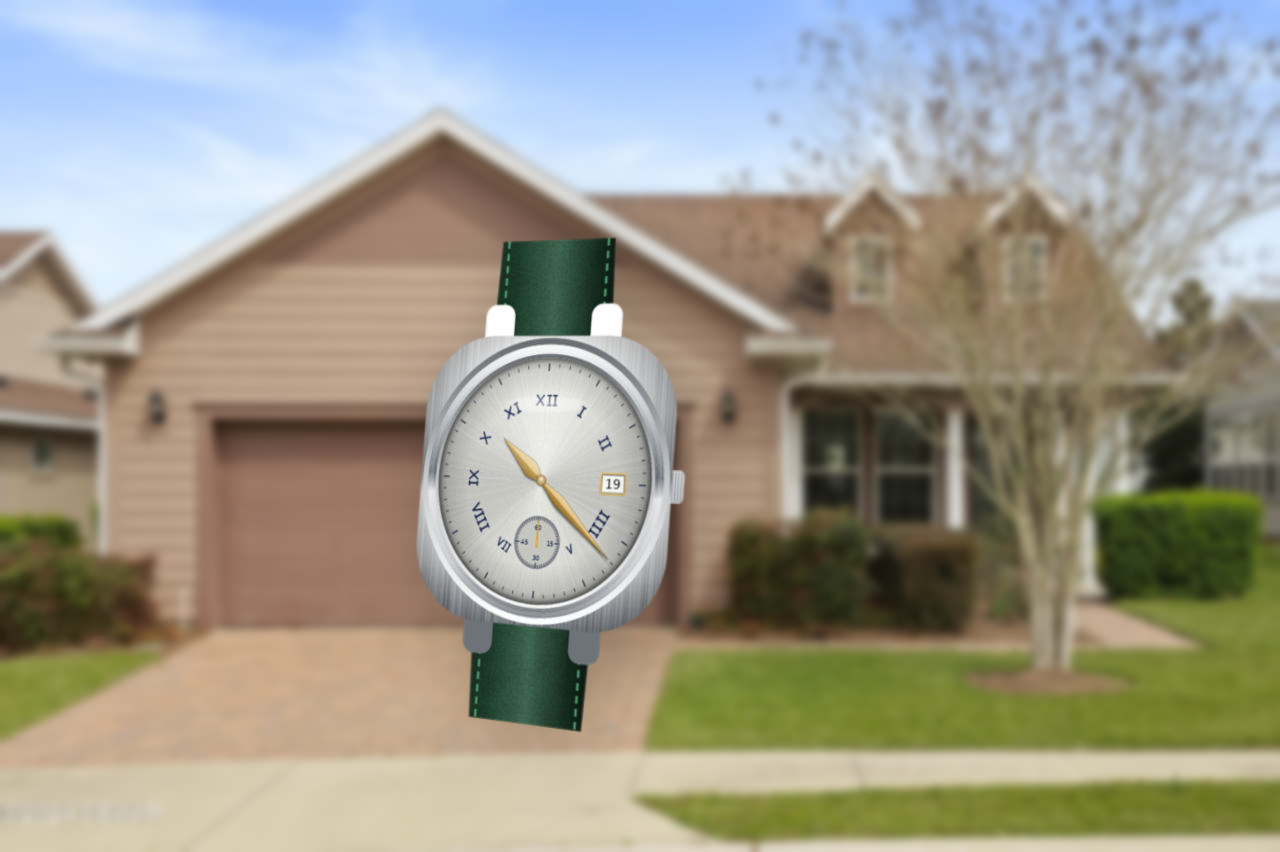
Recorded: h=10 m=22
